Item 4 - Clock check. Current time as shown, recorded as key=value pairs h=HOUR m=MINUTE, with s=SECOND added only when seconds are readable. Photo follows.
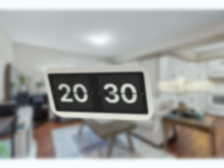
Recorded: h=20 m=30
